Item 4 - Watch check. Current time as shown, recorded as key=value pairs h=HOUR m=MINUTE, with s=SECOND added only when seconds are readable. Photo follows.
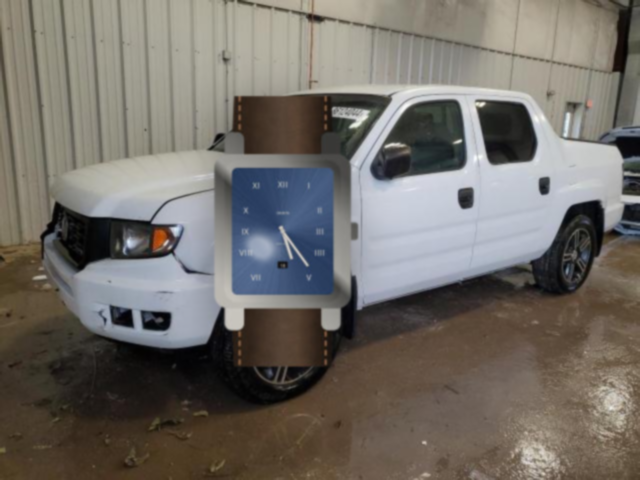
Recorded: h=5 m=24
